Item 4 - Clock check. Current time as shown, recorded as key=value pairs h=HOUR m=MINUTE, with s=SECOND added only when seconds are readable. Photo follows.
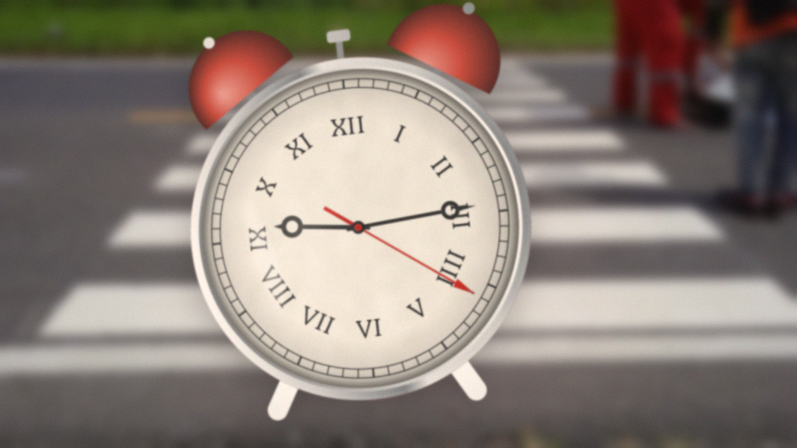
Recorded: h=9 m=14 s=21
